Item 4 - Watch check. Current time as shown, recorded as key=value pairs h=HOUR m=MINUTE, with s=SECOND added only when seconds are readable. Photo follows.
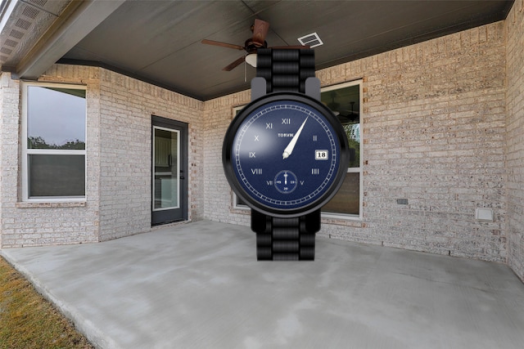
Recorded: h=1 m=5
